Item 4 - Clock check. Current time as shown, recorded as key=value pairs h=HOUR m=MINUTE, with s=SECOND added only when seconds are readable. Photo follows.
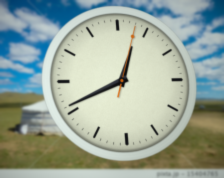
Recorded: h=12 m=41 s=3
